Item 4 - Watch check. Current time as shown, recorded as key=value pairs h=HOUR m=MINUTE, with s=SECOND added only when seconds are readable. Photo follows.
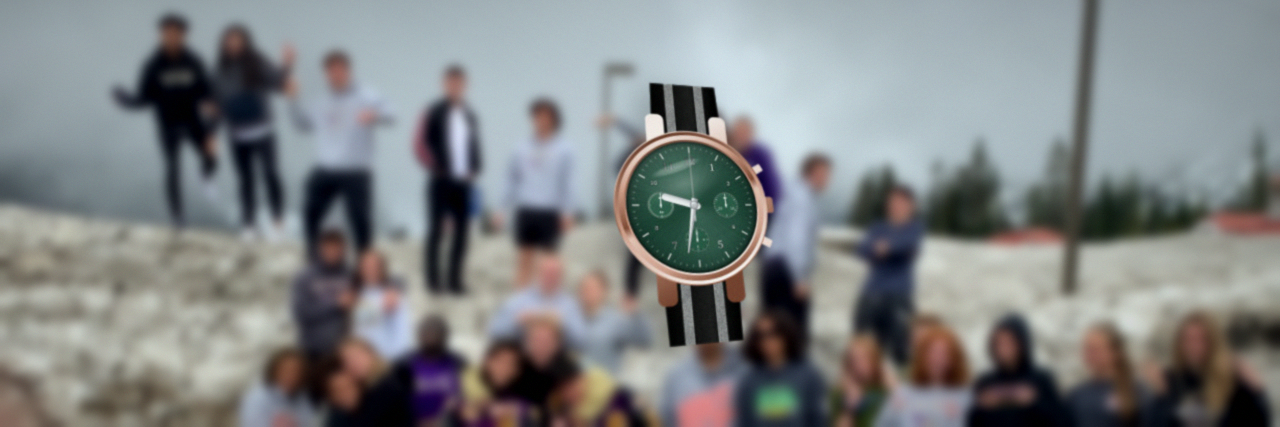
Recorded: h=9 m=32
